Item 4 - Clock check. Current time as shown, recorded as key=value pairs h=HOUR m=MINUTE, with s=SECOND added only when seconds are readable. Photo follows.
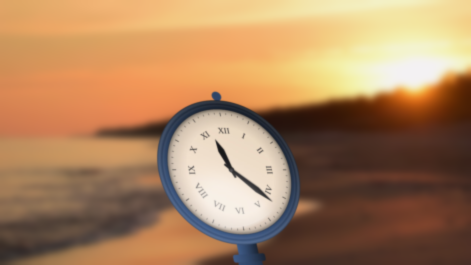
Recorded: h=11 m=22
